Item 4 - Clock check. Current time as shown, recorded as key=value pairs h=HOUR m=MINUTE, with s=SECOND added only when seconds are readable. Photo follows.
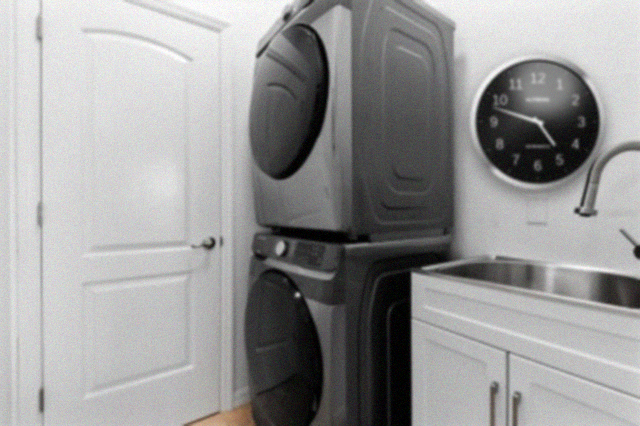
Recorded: h=4 m=48
